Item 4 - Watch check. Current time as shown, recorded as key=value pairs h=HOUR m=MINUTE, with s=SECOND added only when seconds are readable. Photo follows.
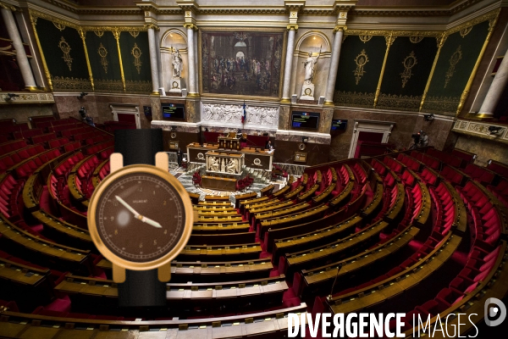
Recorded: h=3 m=52
